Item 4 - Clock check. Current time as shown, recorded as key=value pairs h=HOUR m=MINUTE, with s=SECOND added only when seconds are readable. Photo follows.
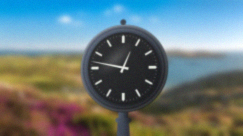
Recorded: h=12 m=47
